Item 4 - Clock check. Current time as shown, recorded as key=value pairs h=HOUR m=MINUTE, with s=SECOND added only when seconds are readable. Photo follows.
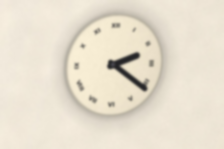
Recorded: h=2 m=21
